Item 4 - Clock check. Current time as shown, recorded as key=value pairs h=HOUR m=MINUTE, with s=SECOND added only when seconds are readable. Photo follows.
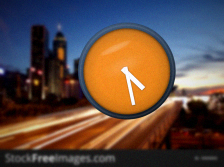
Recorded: h=4 m=28
